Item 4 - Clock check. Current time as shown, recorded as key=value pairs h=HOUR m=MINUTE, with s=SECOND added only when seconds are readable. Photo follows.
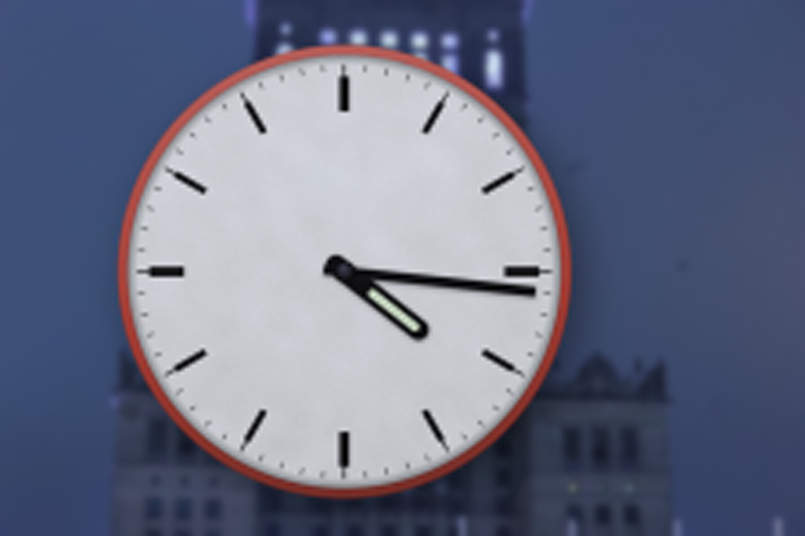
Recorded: h=4 m=16
